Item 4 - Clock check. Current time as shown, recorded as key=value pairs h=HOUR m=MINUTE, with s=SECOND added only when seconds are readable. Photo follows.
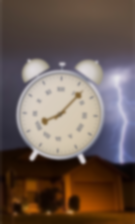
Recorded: h=8 m=7
